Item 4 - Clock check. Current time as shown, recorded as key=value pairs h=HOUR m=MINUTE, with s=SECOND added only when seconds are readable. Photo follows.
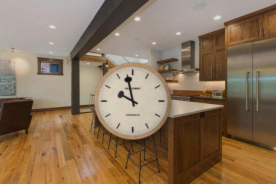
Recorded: h=9 m=58
